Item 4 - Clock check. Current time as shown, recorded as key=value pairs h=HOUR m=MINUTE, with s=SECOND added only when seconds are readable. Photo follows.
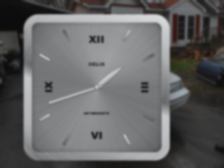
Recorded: h=1 m=42
